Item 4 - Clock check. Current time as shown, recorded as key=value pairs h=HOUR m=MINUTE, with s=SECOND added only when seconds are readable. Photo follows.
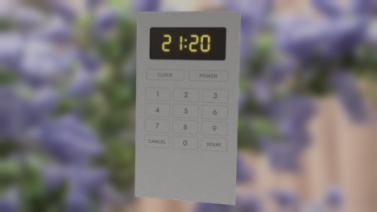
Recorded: h=21 m=20
